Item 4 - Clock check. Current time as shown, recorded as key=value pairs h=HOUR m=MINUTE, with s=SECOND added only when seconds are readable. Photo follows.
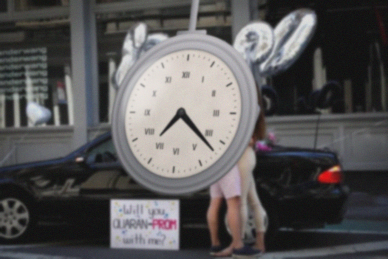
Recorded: h=7 m=22
